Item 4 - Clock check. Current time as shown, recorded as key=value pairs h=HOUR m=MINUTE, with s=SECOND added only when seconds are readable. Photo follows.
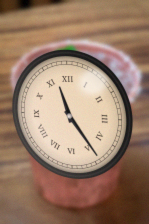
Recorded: h=11 m=24
